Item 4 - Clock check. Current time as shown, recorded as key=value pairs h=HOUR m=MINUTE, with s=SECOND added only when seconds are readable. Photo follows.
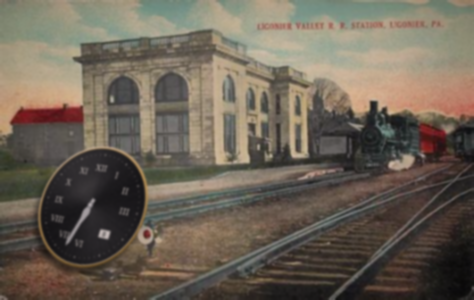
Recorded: h=6 m=33
